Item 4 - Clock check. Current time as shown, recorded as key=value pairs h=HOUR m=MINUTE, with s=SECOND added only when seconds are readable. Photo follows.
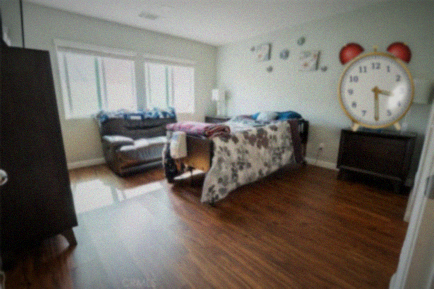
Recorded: h=3 m=30
